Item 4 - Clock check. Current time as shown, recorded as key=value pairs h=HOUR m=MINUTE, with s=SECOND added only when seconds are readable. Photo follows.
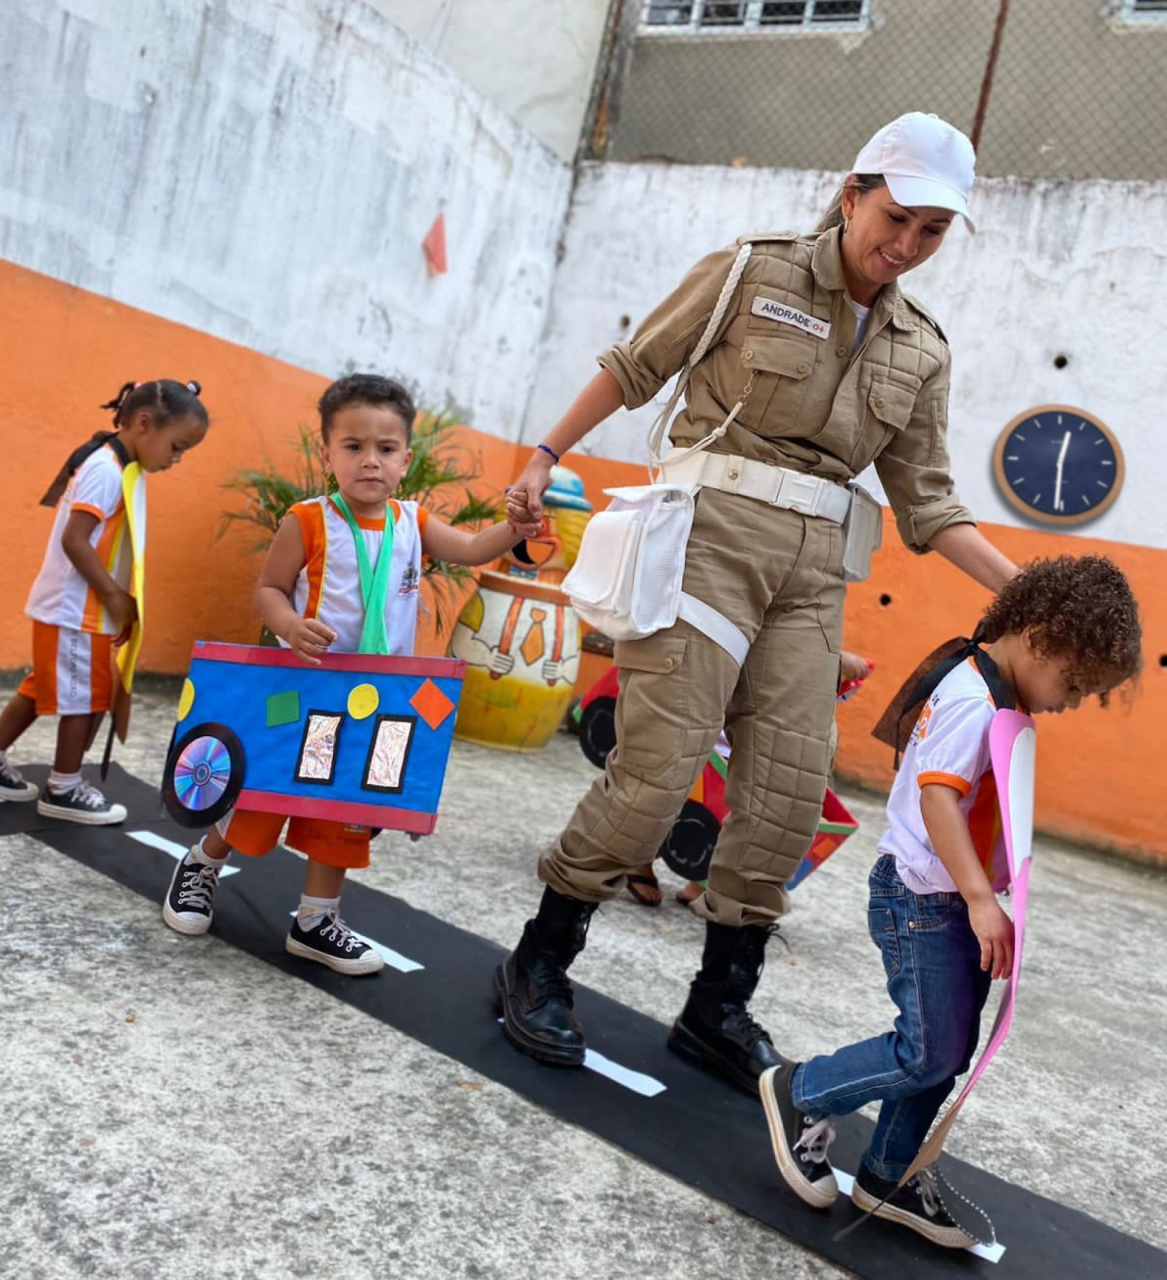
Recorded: h=12 m=31
